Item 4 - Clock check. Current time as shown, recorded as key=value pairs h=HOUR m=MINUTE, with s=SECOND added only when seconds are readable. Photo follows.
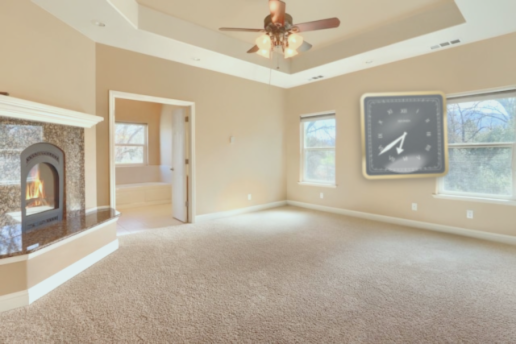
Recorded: h=6 m=39
